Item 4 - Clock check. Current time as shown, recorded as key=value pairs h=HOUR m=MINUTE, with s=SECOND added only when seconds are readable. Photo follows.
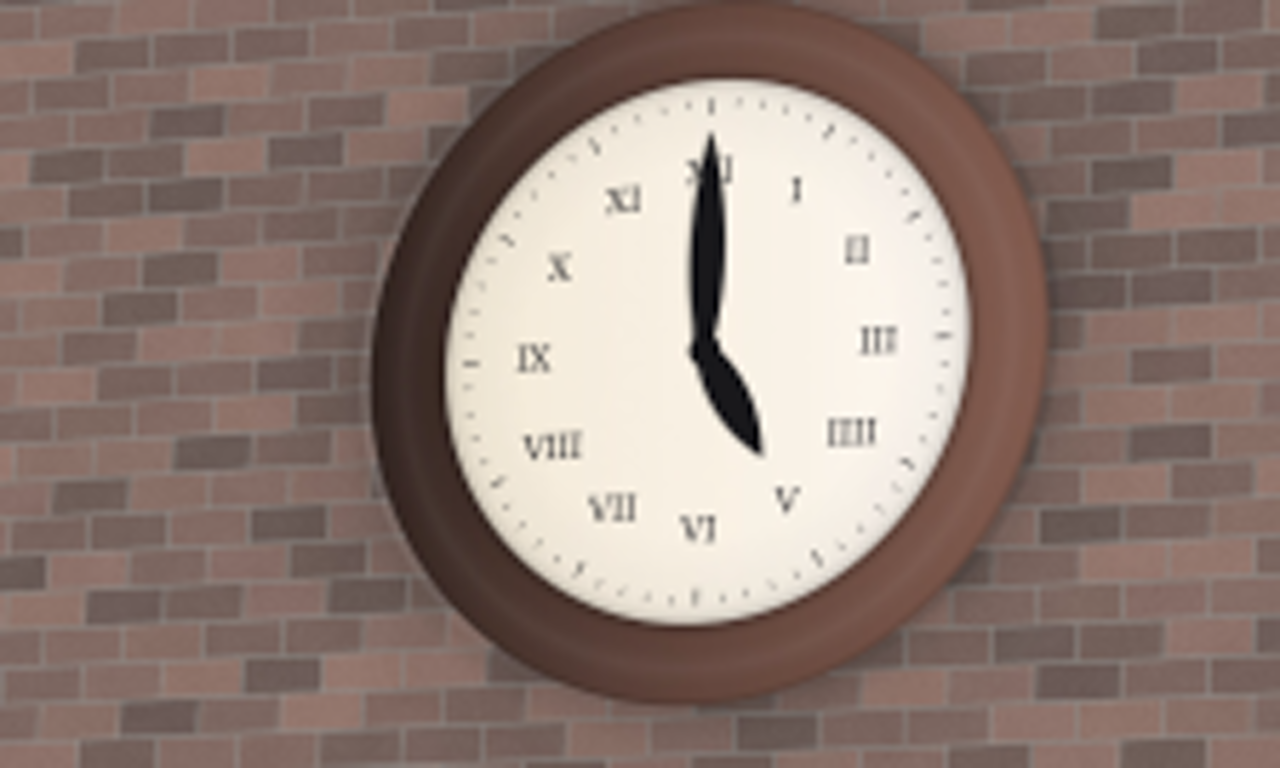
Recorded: h=5 m=0
